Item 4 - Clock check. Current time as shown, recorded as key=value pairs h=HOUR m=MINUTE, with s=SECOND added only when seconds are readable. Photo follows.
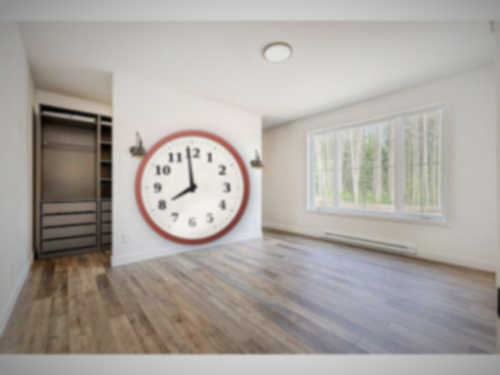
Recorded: h=7 m=59
